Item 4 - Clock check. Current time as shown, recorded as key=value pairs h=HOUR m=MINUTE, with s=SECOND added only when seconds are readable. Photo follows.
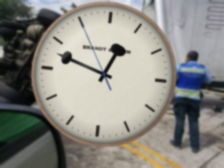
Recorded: h=12 m=47 s=55
